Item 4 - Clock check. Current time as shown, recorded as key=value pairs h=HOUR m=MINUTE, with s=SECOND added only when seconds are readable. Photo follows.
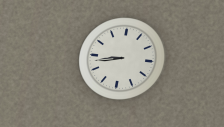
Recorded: h=8 m=43
